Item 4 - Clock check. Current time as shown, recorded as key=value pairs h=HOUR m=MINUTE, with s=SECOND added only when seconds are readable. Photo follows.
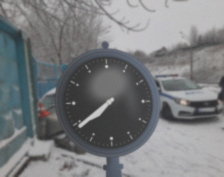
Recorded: h=7 m=39
